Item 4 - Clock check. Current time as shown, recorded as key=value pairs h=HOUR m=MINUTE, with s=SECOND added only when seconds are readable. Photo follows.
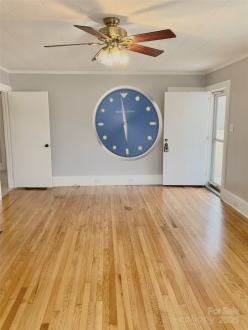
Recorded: h=5 m=59
